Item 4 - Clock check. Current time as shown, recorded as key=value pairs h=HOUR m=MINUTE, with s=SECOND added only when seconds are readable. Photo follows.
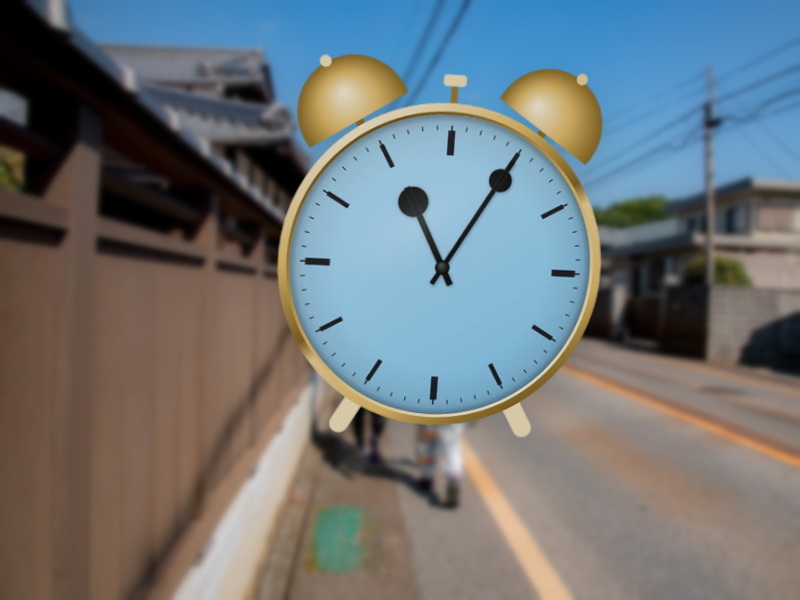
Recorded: h=11 m=5
